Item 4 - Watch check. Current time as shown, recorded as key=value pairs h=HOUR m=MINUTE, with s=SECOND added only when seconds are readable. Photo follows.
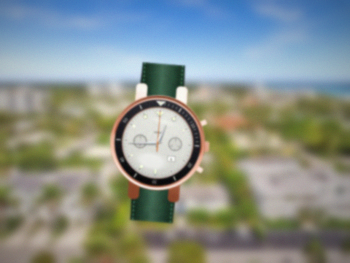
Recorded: h=12 m=44
